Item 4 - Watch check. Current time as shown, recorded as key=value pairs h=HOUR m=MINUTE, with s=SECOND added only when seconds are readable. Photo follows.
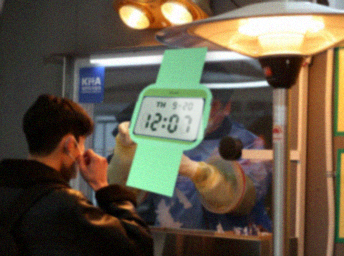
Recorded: h=12 m=7
